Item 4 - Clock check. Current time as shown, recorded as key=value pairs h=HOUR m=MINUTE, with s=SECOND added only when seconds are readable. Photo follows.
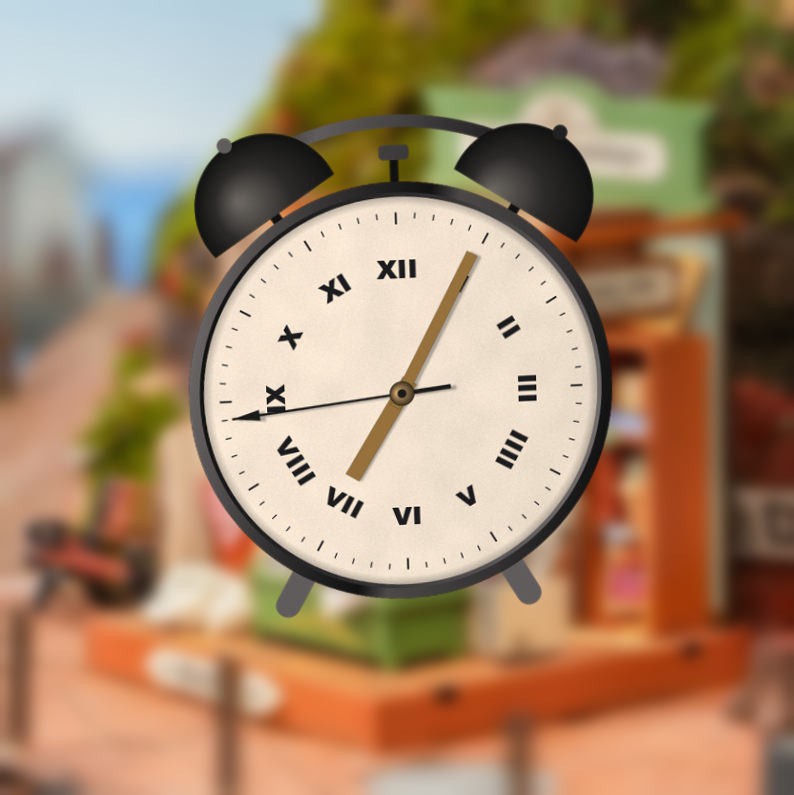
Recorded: h=7 m=4 s=44
